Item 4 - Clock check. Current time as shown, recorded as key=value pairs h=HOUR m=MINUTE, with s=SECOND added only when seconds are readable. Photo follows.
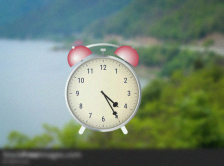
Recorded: h=4 m=25
